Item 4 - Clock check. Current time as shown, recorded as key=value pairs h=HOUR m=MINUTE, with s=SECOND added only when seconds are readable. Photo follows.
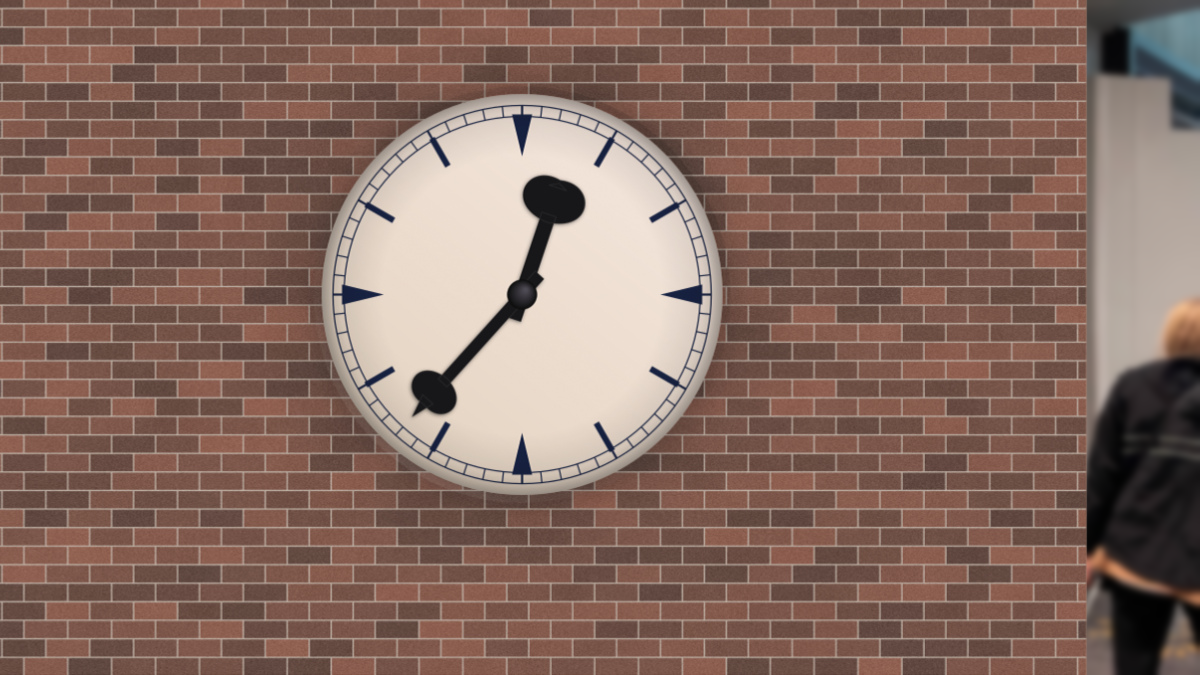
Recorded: h=12 m=37
